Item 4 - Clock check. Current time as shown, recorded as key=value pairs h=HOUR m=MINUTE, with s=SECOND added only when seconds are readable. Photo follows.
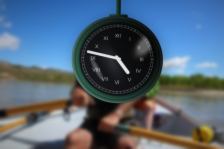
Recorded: h=4 m=47
